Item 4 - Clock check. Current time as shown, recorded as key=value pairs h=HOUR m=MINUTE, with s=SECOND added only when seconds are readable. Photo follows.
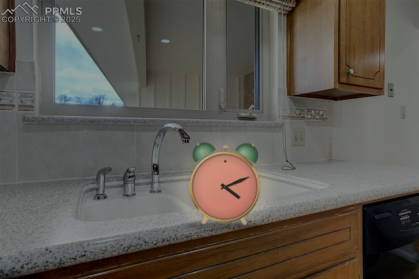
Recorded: h=4 m=11
